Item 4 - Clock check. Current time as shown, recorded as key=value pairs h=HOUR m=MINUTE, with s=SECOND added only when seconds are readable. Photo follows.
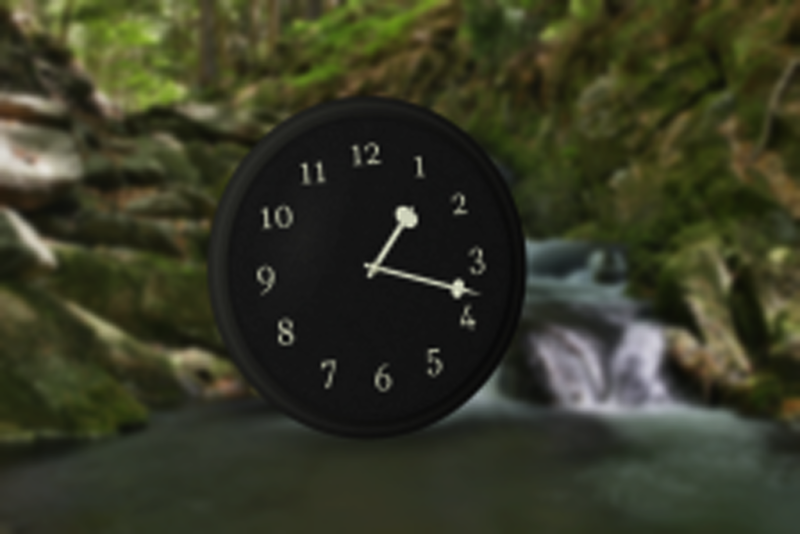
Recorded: h=1 m=18
